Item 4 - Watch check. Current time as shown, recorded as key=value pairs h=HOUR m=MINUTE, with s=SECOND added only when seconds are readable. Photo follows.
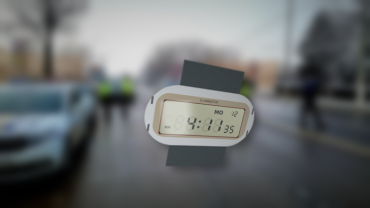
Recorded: h=4 m=11 s=35
